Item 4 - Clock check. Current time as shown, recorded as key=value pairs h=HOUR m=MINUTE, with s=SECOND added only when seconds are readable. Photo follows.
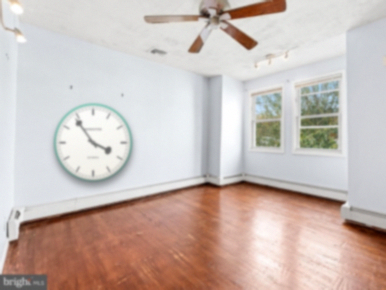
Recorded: h=3 m=54
